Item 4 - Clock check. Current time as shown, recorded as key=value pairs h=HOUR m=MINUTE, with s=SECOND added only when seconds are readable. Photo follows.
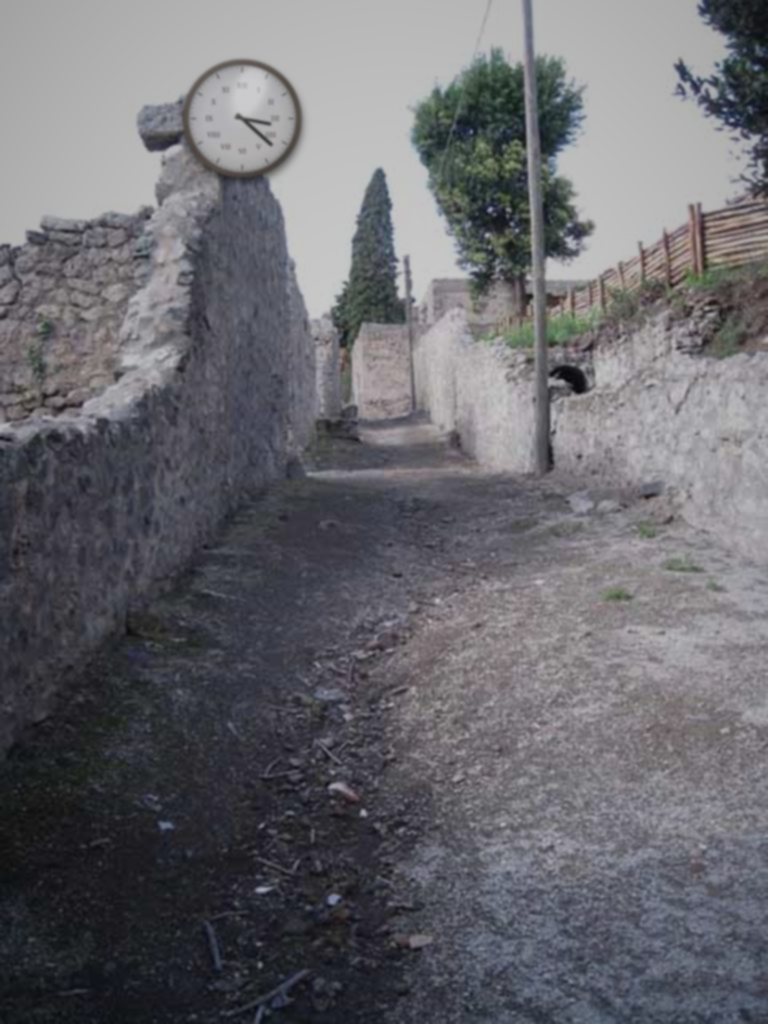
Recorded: h=3 m=22
